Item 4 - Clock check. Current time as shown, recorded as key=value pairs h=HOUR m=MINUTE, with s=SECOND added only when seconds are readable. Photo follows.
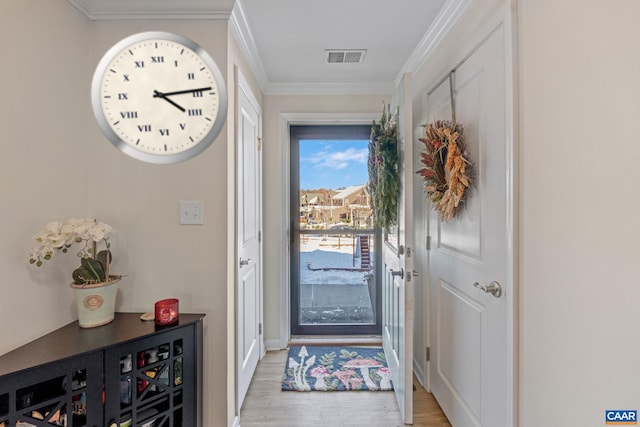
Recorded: h=4 m=14
